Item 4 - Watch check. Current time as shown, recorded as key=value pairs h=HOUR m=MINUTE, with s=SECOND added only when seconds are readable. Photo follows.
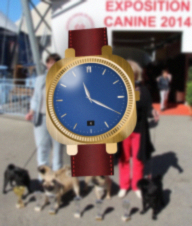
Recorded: h=11 m=20
